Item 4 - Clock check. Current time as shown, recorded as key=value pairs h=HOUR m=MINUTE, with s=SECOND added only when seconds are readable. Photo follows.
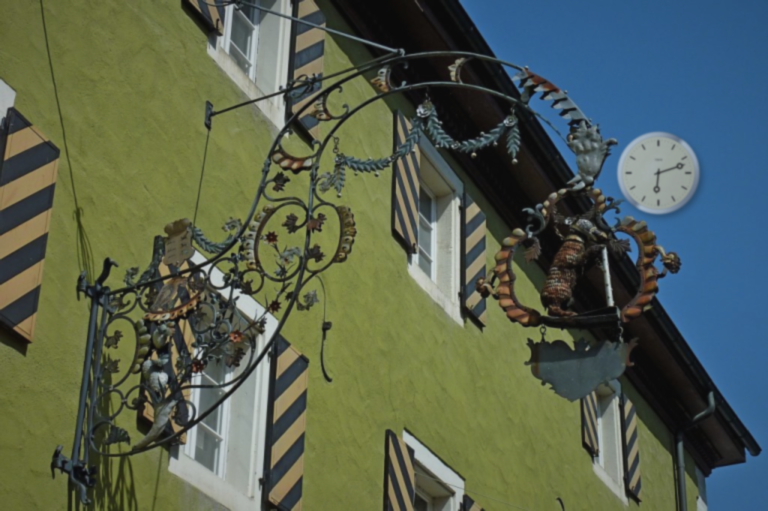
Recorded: h=6 m=12
